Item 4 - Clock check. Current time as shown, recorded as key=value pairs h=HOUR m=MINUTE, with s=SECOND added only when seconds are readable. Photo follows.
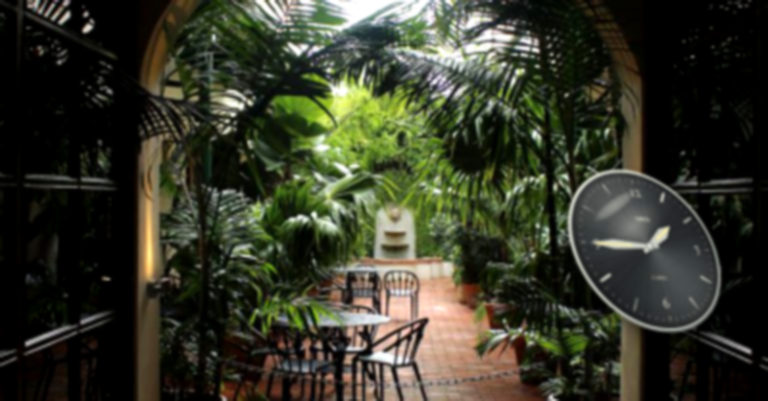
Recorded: h=1 m=45
